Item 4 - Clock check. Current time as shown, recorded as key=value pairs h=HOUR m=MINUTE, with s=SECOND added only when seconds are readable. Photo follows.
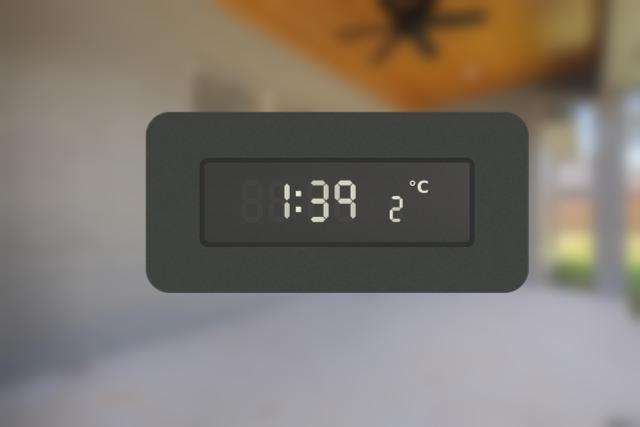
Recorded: h=1 m=39
